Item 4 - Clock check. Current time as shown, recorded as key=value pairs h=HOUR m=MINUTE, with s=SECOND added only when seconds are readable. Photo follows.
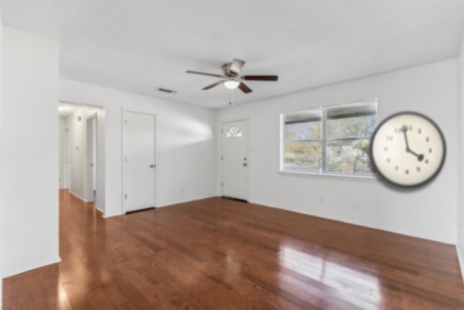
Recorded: h=3 m=58
